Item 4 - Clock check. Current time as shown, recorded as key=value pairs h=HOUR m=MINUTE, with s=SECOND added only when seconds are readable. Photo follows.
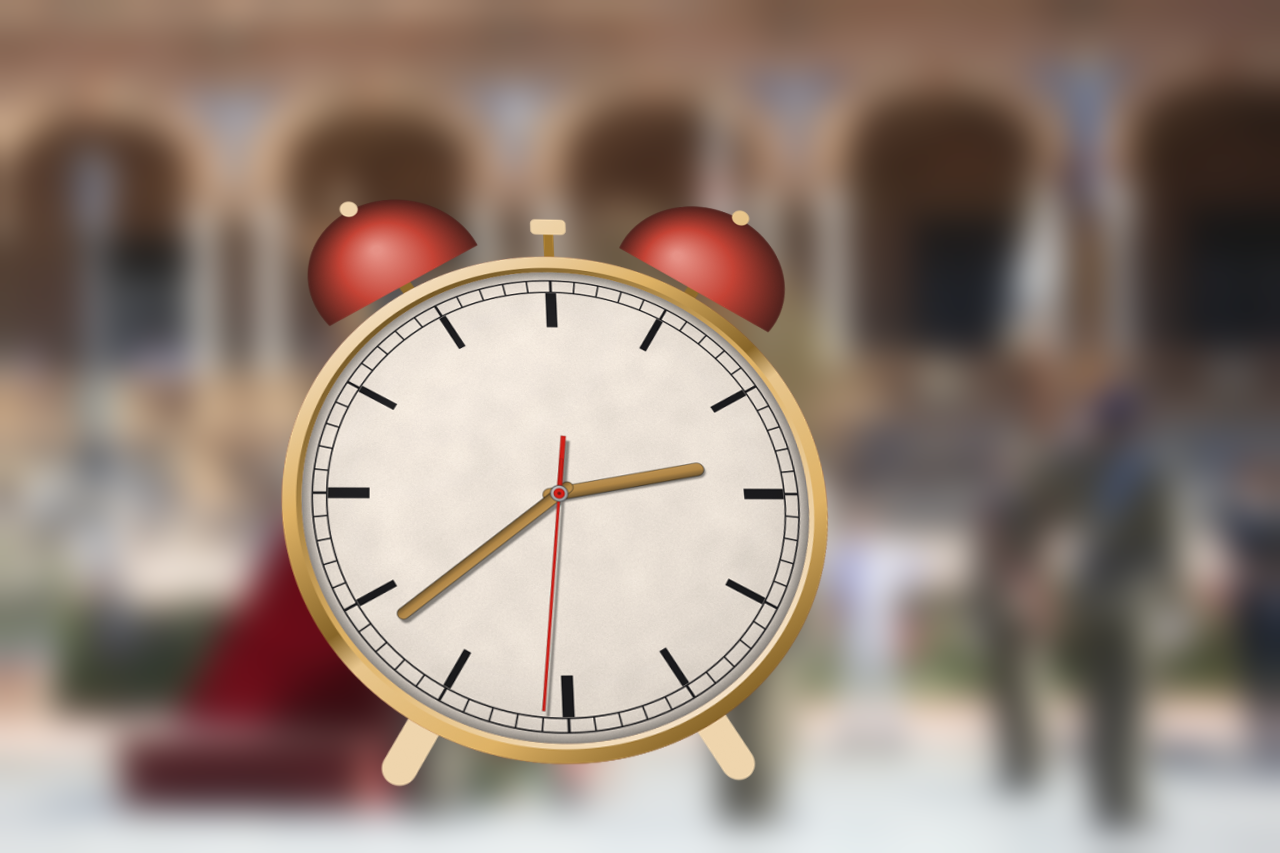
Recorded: h=2 m=38 s=31
